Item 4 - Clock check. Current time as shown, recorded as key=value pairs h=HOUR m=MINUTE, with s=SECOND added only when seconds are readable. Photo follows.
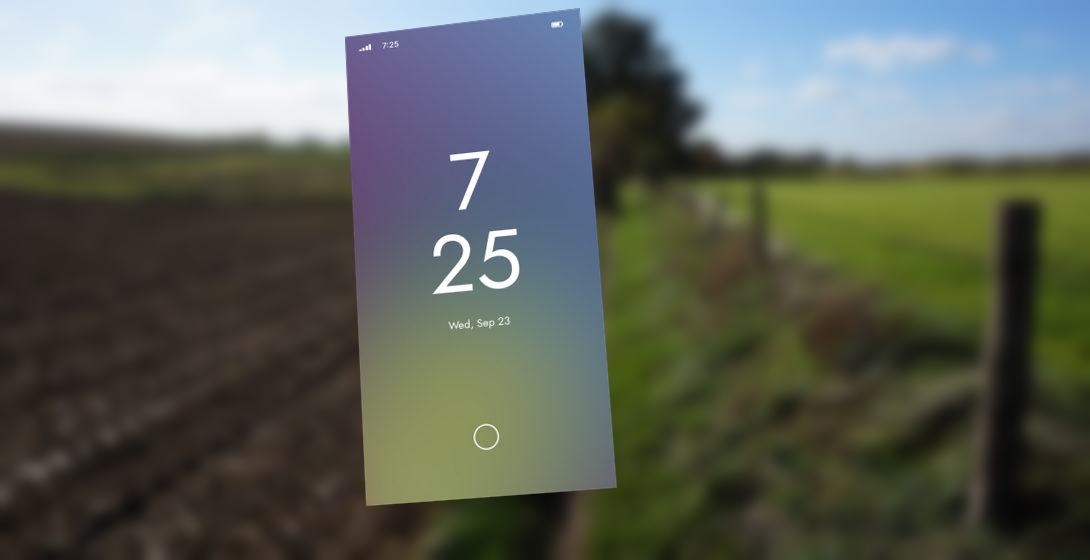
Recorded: h=7 m=25
